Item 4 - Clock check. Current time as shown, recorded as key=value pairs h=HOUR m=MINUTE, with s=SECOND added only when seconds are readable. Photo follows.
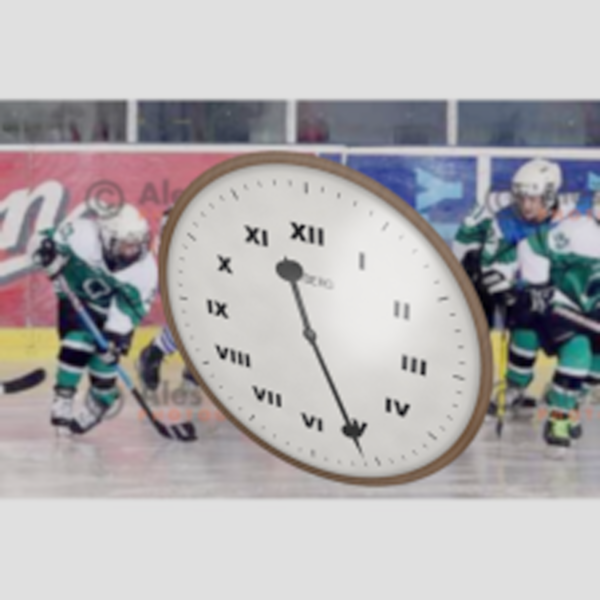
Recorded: h=11 m=26
